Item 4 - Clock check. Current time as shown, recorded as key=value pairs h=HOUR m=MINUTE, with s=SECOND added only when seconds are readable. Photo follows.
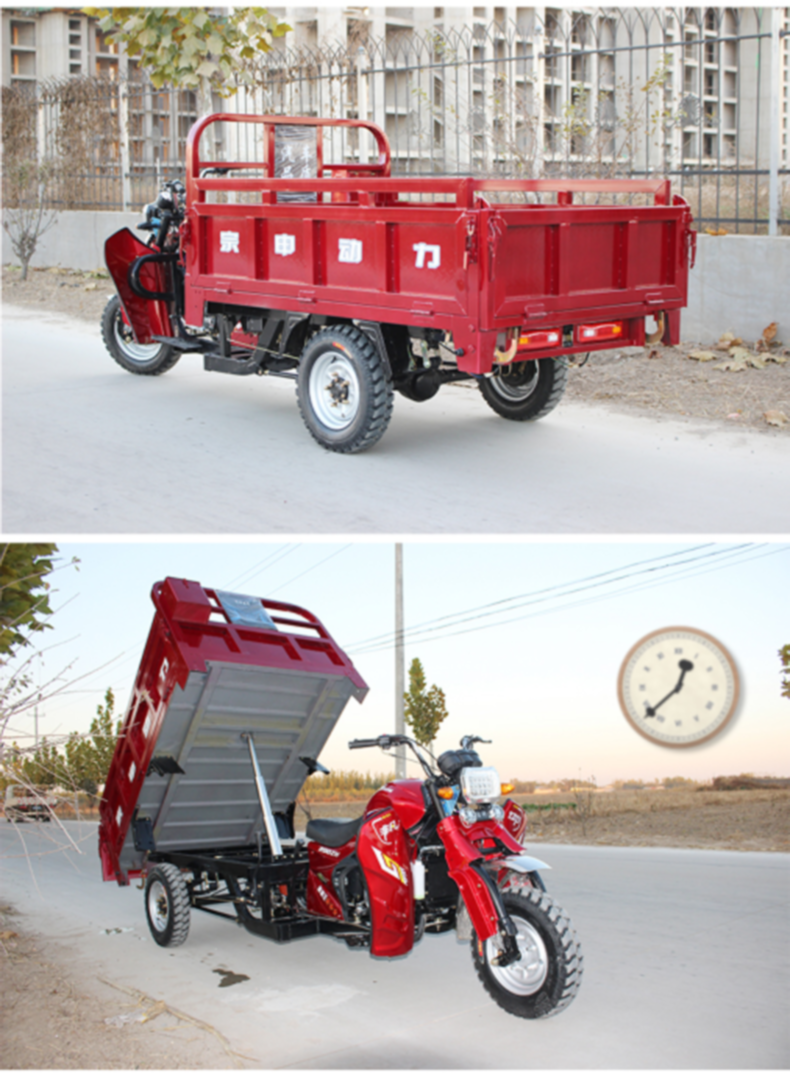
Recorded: h=12 m=38
